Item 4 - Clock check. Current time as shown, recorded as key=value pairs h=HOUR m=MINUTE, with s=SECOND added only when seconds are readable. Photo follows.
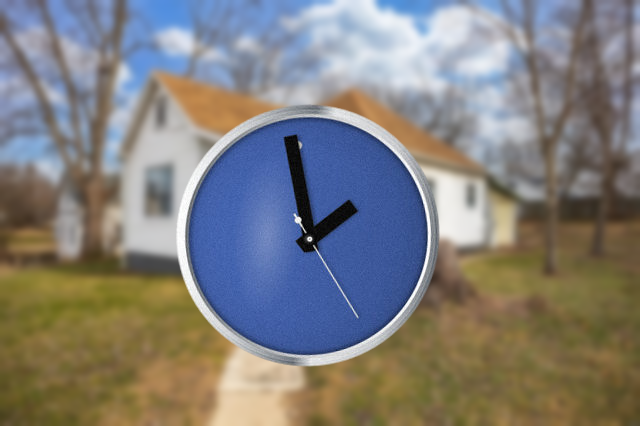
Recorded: h=1 m=59 s=26
